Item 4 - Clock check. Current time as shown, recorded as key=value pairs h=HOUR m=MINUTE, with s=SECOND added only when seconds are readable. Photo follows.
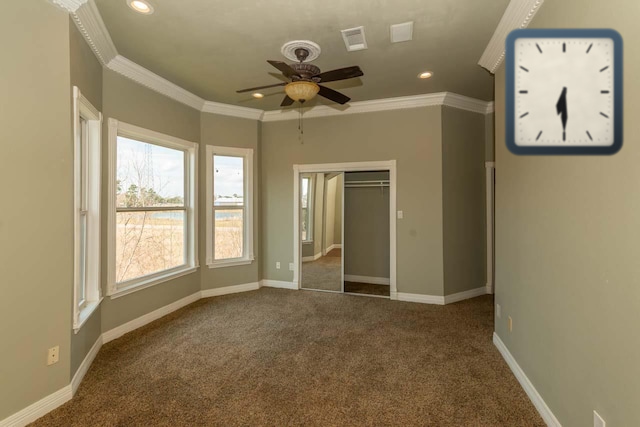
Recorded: h=6 m=30
